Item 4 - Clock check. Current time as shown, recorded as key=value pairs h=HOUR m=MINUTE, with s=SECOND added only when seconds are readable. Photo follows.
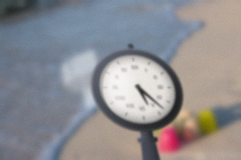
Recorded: h=5 m=23
